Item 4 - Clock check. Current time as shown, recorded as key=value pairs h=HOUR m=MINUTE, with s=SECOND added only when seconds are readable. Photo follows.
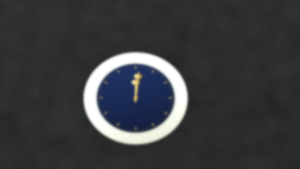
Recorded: h=12 m=1
